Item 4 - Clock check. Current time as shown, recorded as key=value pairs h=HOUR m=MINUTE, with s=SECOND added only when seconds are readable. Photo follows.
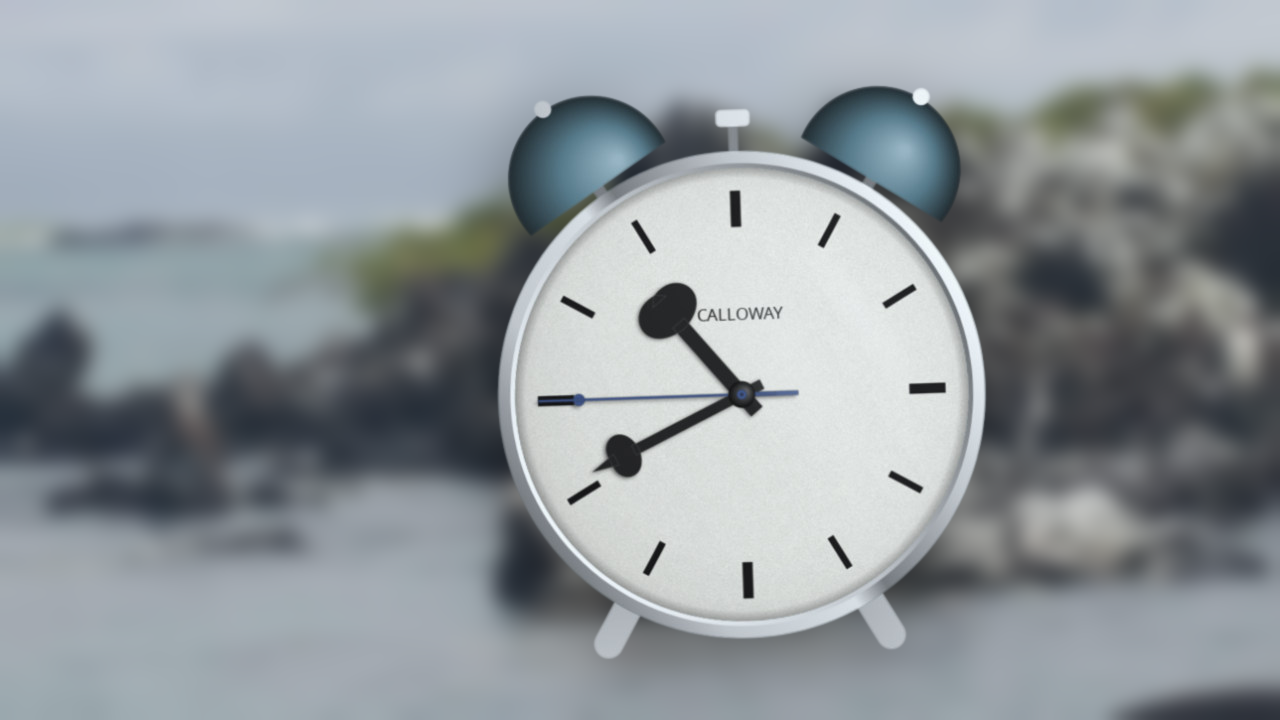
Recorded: h=10 m=40 s=45
